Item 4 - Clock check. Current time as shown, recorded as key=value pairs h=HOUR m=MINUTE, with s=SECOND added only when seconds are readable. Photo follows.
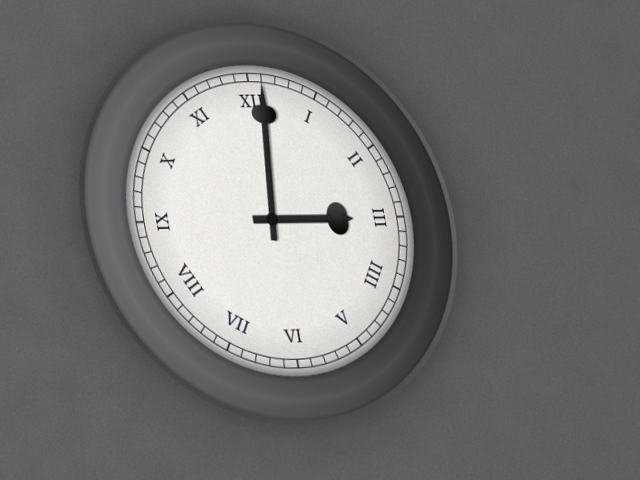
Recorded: h=3 m=1
